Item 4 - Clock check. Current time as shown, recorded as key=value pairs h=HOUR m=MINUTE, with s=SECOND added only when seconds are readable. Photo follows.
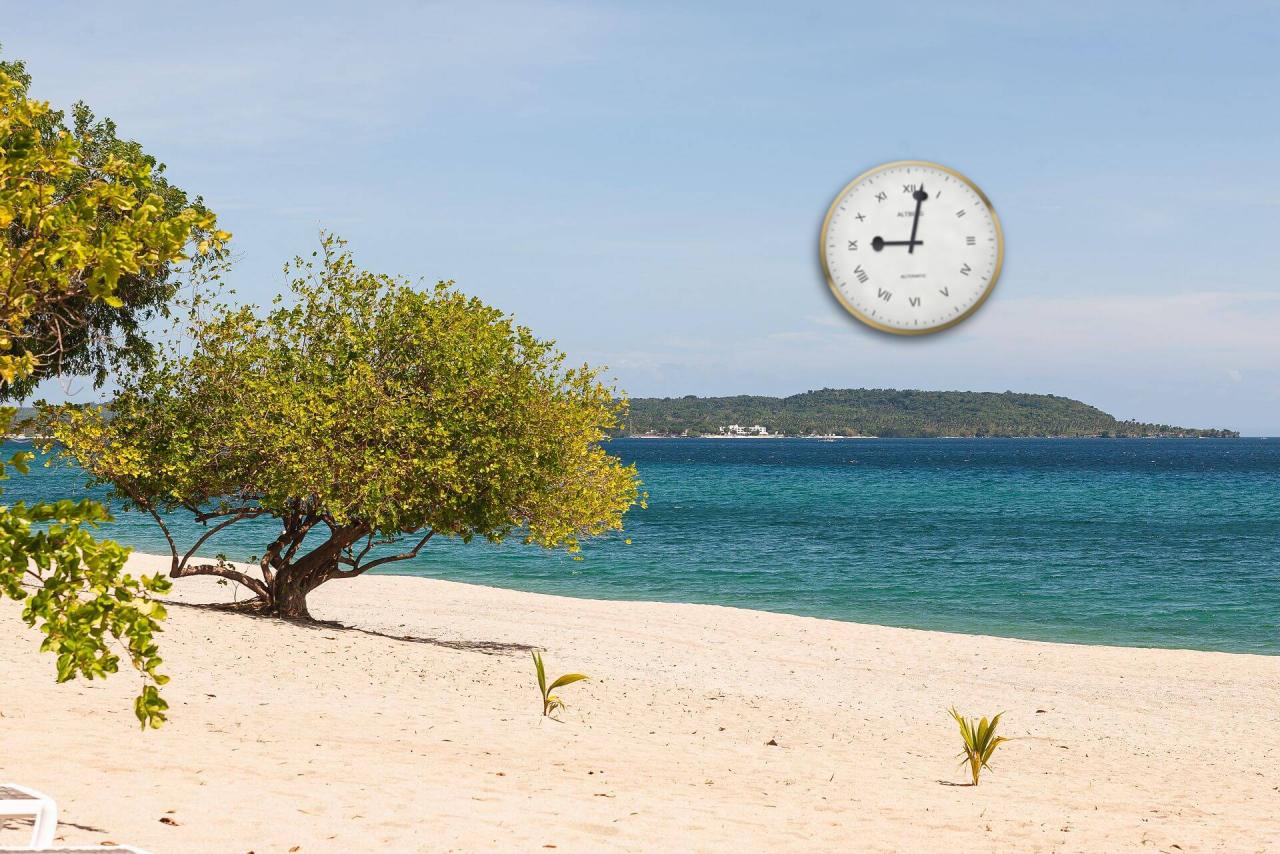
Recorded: h=9 m=2
